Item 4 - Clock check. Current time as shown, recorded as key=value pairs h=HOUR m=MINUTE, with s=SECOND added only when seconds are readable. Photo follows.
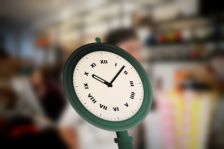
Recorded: h=10 m=8
